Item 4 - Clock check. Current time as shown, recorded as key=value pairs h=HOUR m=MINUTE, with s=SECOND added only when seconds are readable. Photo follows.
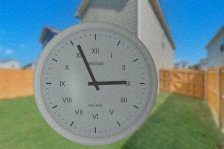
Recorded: h=2 m=56
